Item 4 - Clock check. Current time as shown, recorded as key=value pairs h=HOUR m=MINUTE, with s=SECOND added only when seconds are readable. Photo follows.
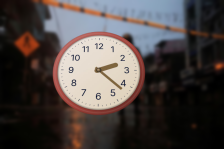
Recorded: h=2 m=22
